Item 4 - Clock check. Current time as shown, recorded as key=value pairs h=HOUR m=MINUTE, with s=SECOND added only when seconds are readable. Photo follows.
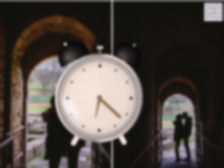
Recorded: h=6 m=22
